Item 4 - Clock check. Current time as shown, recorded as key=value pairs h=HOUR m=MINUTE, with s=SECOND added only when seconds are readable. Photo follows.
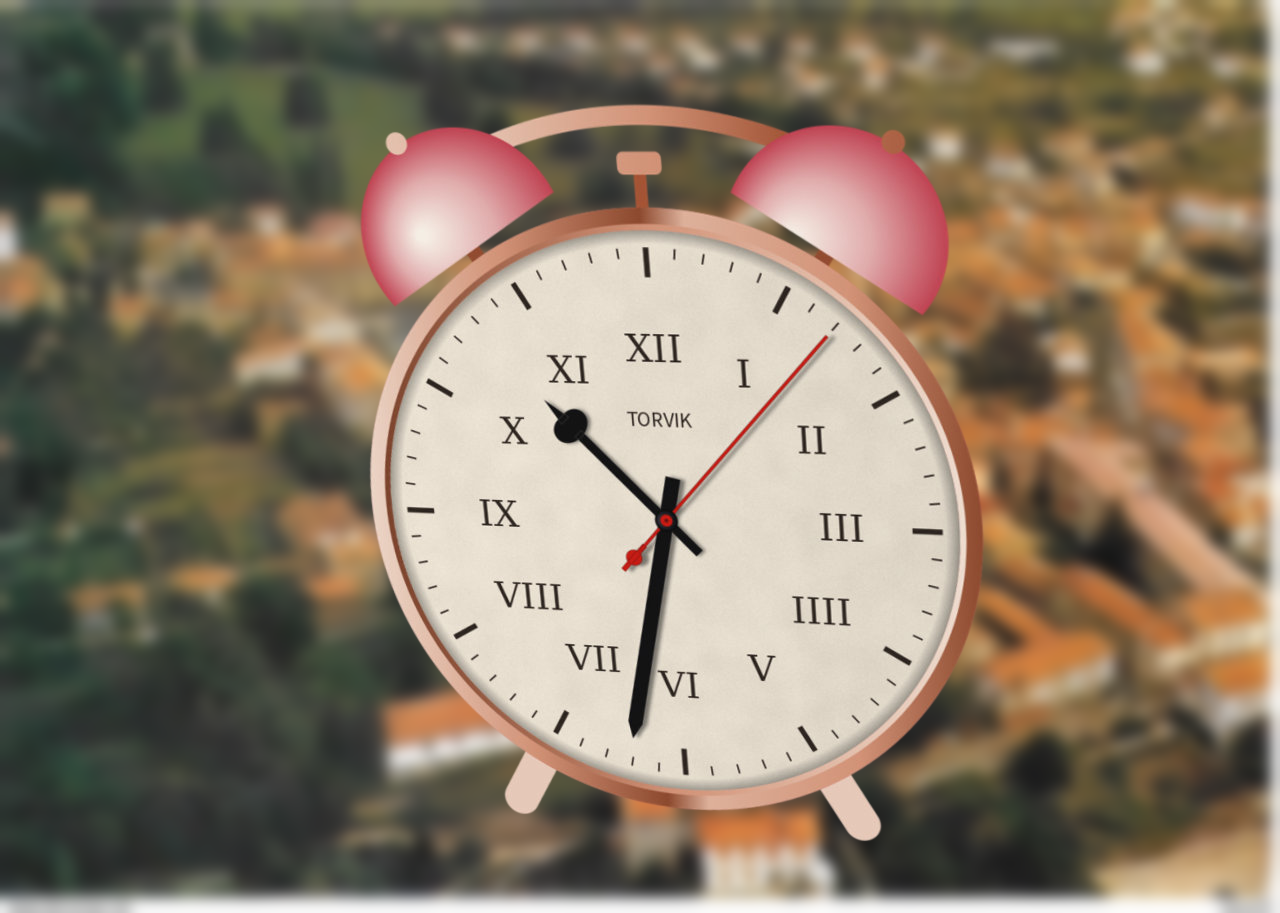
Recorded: h=10 m=32 s=7
